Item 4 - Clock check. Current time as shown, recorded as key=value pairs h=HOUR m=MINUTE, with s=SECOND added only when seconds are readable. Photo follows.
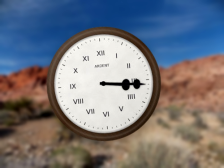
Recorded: h=3 m=16
